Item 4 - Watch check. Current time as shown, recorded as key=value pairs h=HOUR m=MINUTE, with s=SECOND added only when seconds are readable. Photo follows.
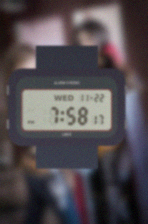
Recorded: h=7 m=58 s=17
